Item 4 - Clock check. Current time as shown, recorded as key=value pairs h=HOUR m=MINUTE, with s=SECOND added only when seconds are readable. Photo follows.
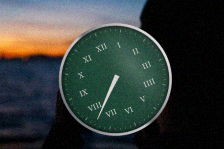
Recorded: h=7 m=38
